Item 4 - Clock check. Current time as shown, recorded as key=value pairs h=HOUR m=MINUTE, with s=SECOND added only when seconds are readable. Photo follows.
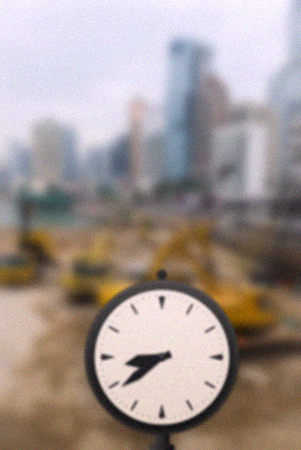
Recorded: h=8 m=39
